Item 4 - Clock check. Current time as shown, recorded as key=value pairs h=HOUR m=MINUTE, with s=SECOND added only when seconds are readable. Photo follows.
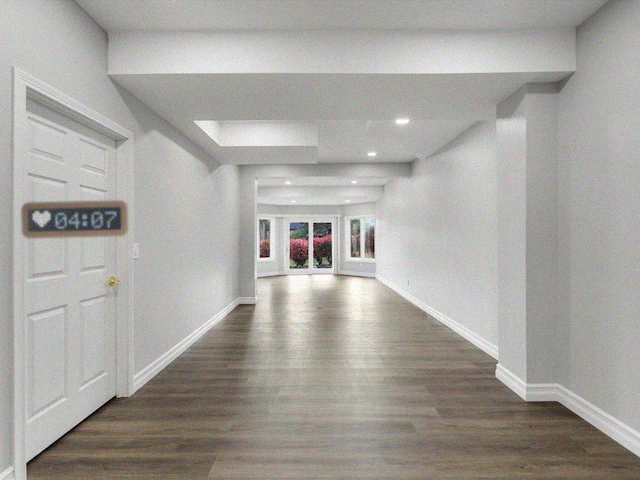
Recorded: h=4 m=7
